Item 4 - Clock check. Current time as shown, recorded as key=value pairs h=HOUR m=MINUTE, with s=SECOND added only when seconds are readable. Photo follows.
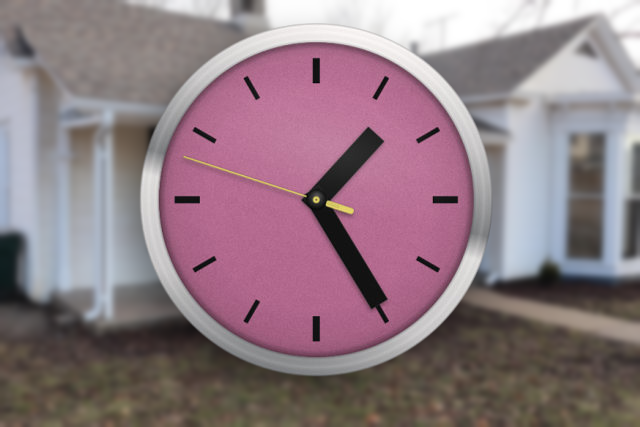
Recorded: h=1 m=24 s=48
